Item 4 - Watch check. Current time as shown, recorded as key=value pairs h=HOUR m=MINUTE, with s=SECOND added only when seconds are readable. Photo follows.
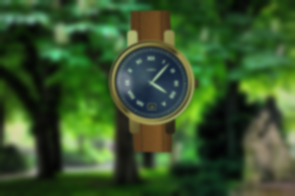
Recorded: h=4 m=7
